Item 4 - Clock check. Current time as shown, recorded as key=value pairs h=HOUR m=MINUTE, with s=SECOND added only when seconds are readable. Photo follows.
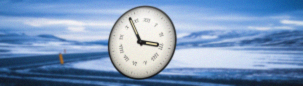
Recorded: h=2 m=53
